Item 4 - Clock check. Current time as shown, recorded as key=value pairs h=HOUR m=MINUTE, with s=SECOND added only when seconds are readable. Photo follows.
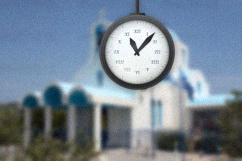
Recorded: h=11 m=7
